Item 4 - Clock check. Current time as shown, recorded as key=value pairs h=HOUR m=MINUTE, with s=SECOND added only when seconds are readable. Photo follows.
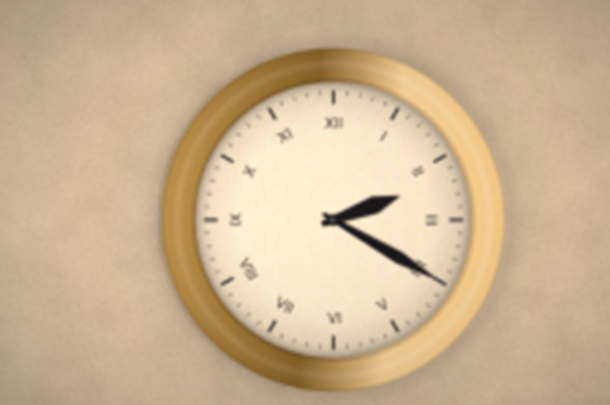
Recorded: h=2 m=20
